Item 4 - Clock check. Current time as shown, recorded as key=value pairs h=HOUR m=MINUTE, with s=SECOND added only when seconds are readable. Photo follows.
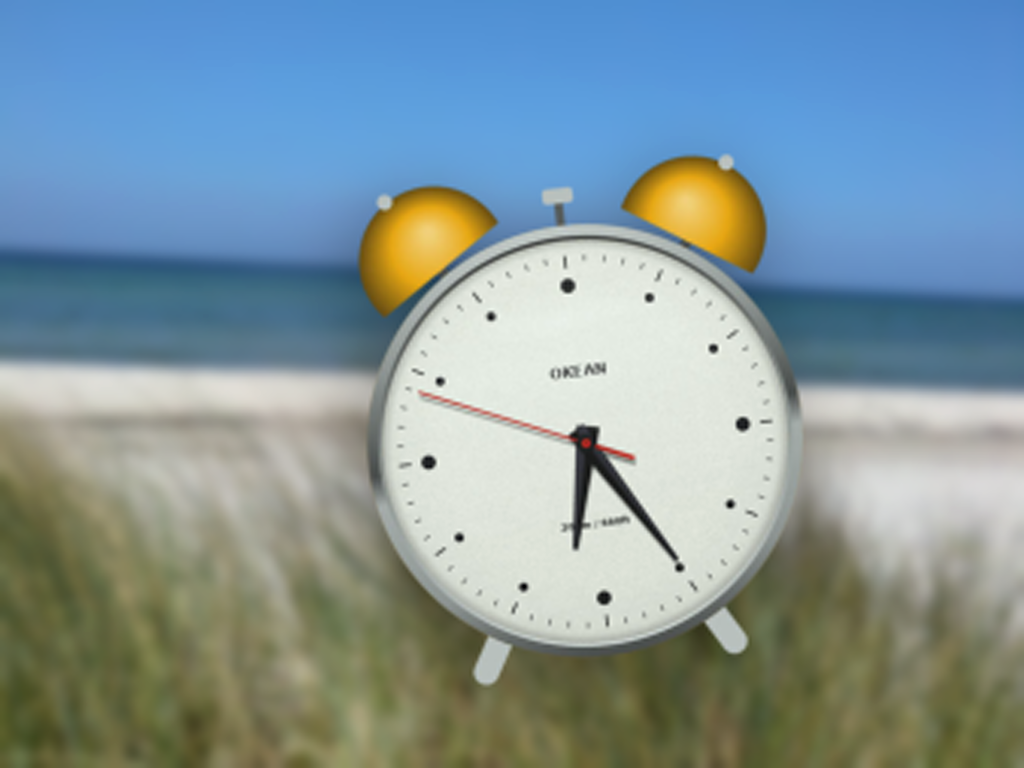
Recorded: h=6 m=24 s=49
